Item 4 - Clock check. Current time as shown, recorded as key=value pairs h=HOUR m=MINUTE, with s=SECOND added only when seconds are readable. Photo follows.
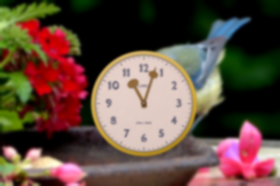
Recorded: h=11 m=3
